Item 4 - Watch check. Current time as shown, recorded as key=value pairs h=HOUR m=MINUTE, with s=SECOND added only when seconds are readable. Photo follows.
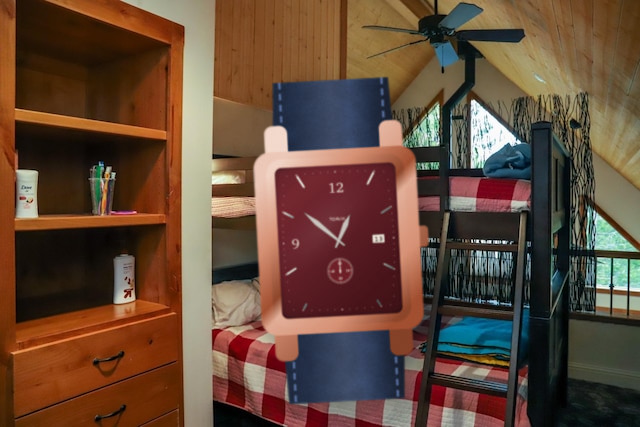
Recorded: h=12 m=52
